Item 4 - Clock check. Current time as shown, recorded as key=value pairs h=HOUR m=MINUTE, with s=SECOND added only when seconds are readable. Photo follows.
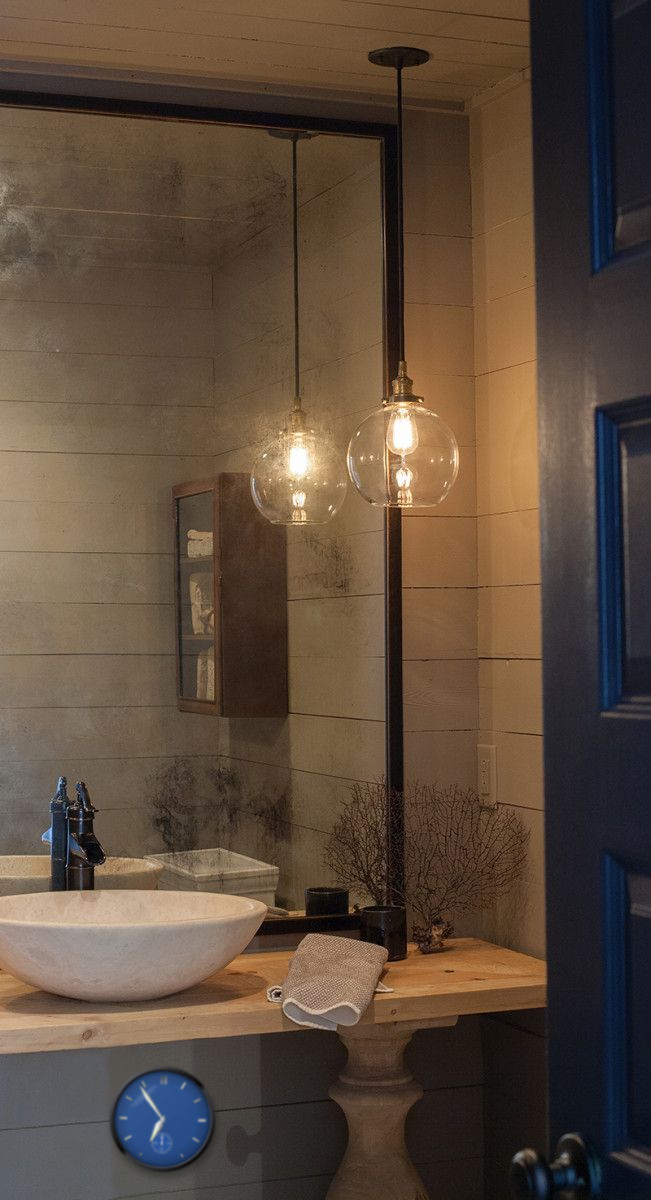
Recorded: h=6 m=54
